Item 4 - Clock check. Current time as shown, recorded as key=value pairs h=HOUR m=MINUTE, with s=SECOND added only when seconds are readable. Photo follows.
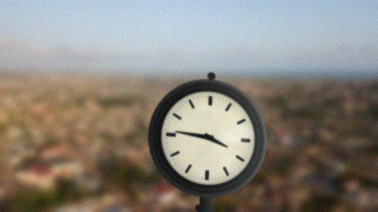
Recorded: h=3 m=46
